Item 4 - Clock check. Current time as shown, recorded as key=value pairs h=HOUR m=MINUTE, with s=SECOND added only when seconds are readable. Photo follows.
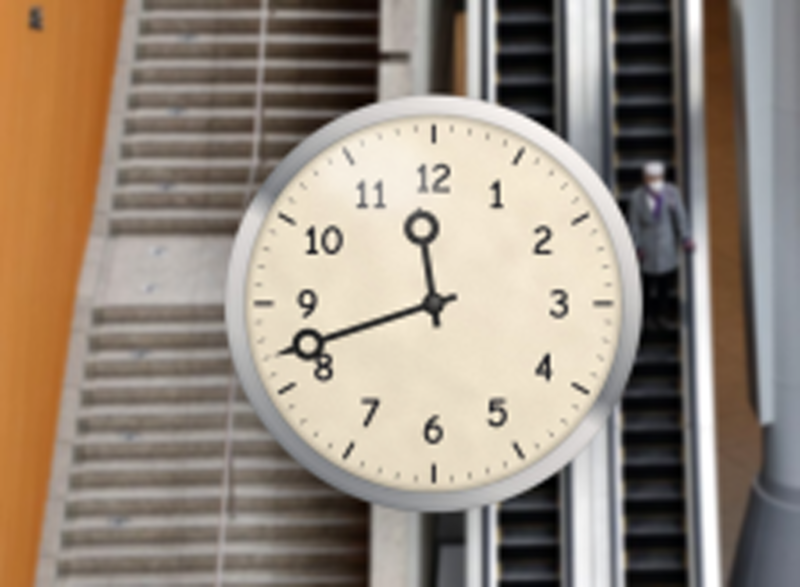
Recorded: h=11 m=42
